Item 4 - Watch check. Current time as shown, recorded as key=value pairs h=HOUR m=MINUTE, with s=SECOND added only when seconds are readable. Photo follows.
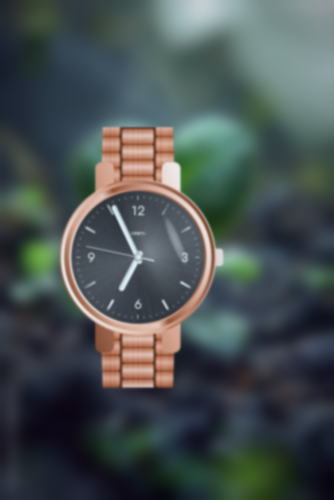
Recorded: h=6 m=55 s=47
